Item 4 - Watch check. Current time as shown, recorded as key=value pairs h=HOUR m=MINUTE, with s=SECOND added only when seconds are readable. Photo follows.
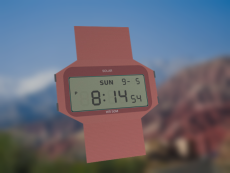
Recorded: h=8 m=14 s=54
